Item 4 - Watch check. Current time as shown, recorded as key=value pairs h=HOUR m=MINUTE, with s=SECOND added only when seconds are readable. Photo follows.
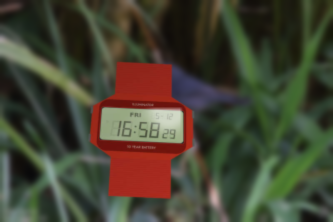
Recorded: h=16 m=58 s=29
